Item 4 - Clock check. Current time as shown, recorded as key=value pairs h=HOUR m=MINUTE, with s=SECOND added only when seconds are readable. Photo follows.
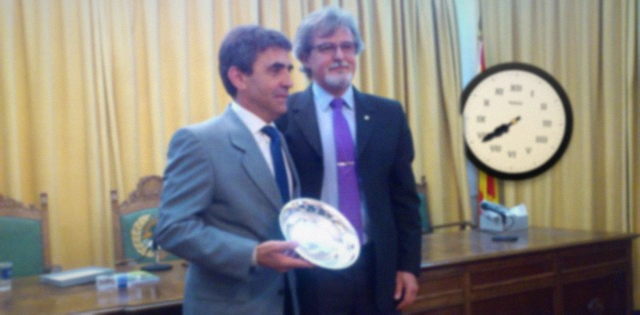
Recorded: h=7 m=39
